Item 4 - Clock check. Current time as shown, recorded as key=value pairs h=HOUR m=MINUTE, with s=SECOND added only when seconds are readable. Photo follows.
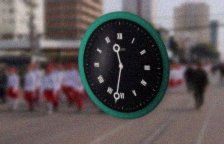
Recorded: h=11 m=32
